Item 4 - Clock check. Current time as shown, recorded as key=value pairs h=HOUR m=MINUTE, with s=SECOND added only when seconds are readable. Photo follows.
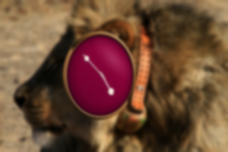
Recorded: h=4 m=52
